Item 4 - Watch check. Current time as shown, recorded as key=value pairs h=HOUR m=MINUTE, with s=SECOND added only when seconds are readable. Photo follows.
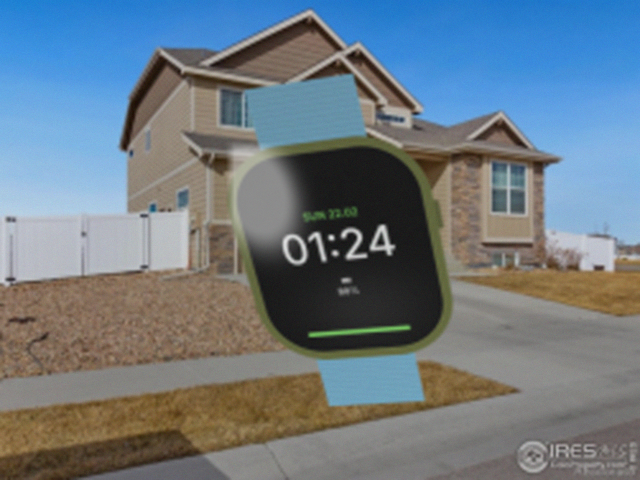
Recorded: h=1 m=24
